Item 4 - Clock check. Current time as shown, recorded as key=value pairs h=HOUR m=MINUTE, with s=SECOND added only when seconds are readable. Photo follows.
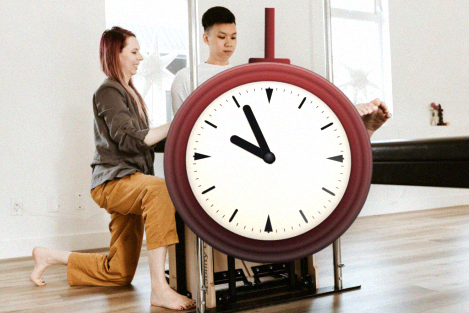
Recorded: h=9 m=56
